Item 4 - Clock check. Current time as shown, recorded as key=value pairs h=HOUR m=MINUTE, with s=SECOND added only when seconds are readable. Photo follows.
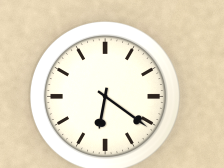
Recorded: h=6 m=21
